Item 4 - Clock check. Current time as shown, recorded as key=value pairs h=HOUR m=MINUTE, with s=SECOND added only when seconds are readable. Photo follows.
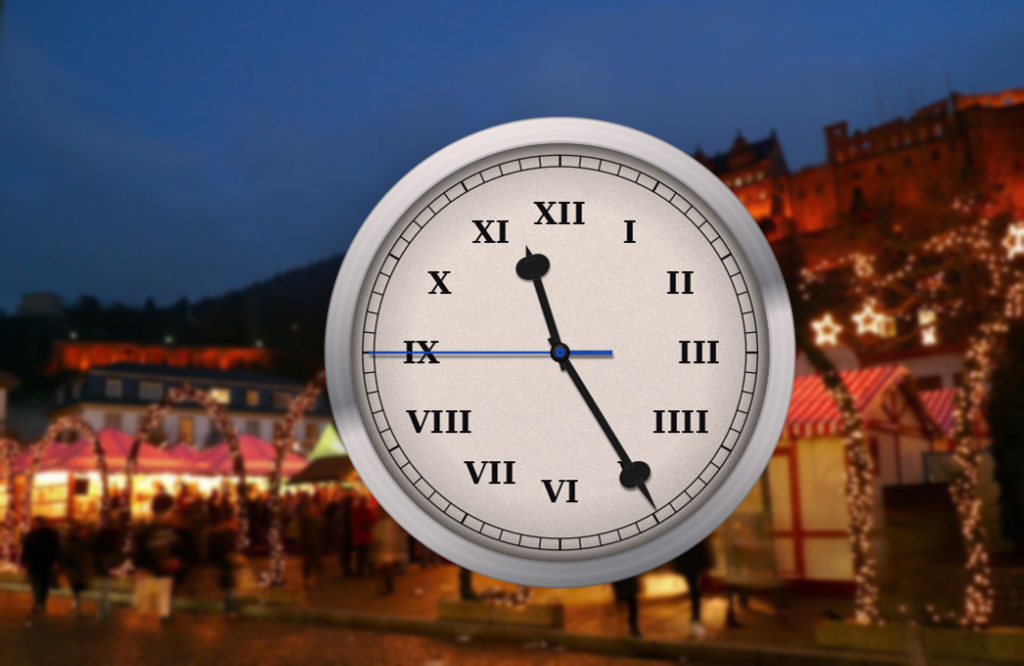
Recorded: h=11 m=24 s=45
